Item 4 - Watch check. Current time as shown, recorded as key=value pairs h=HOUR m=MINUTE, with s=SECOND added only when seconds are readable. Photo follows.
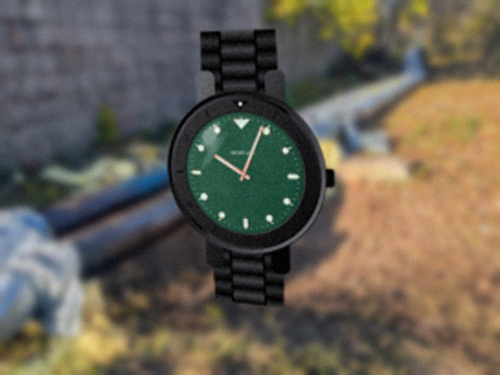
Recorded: h=10 m=4
